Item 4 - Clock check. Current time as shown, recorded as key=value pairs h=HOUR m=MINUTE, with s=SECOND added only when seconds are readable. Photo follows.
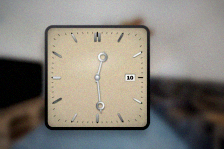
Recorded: h=12 m=29
